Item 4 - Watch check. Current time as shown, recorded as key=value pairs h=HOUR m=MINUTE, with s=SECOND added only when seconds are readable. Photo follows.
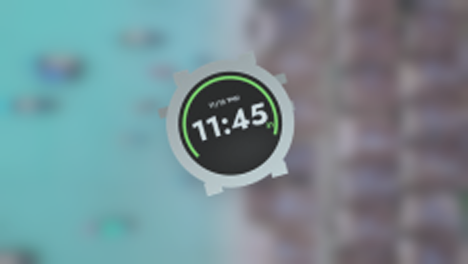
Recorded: h=11 m=45
